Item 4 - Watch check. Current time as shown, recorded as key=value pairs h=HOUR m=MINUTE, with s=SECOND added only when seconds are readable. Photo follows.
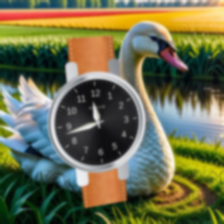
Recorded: h=11 m=43
